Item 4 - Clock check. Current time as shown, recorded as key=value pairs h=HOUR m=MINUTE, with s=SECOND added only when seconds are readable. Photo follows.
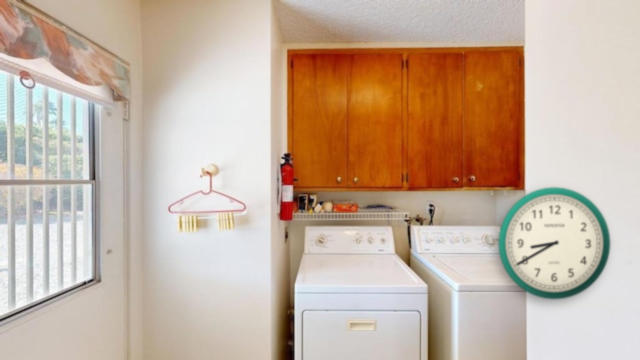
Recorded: h=8 m=40
